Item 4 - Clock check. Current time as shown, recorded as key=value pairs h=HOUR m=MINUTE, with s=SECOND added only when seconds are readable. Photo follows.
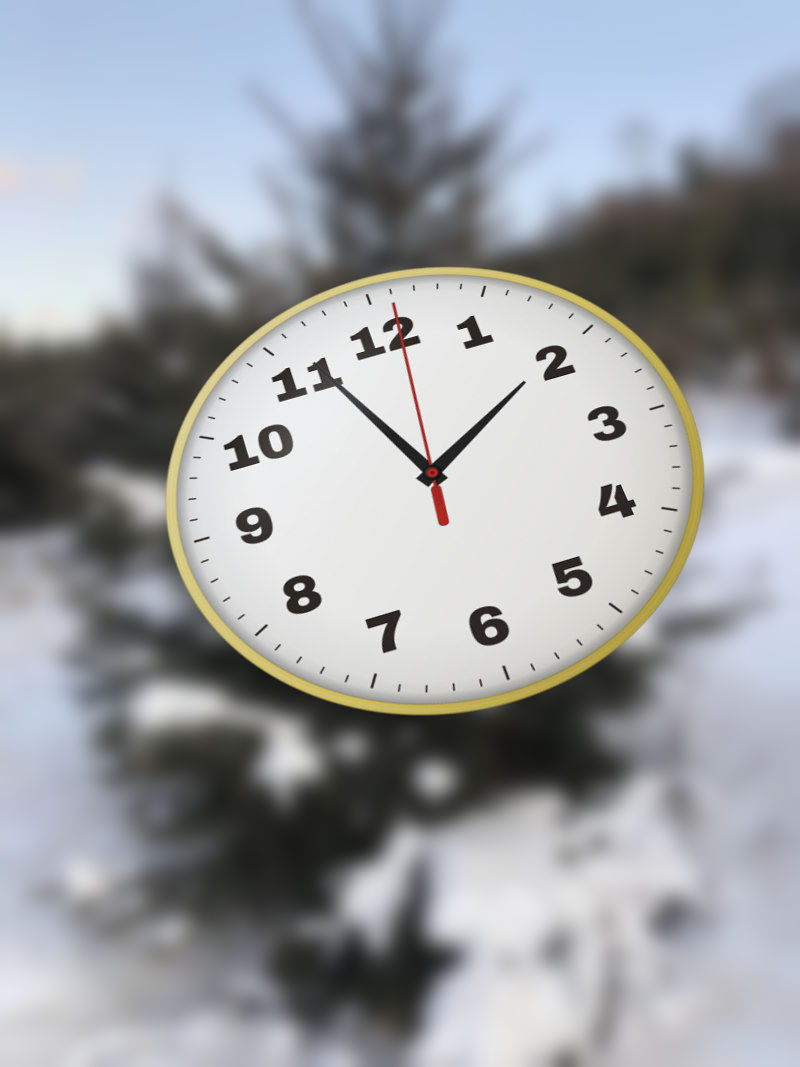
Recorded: h=1 m=56 s=1
